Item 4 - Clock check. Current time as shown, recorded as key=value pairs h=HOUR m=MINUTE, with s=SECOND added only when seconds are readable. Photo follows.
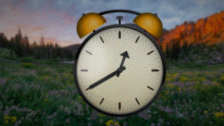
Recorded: h=12 m=40
